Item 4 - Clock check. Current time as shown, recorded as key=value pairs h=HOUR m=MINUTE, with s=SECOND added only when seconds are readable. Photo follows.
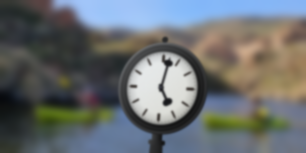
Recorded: h=5 m=2
